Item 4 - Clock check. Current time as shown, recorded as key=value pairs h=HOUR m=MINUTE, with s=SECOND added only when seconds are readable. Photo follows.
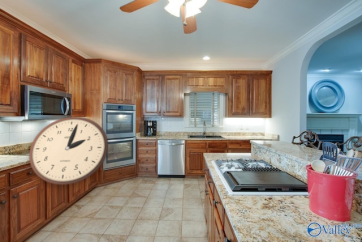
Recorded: h=2 m=2
